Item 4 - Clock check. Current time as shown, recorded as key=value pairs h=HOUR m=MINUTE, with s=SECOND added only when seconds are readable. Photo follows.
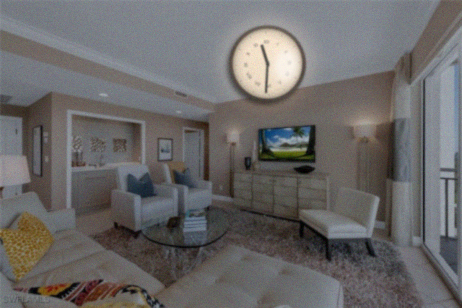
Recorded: h=11 m=31
